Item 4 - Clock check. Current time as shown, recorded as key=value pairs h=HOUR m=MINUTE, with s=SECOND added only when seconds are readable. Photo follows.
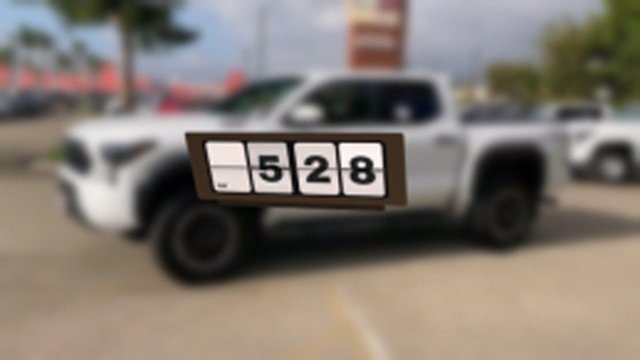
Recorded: h=5 m=28
